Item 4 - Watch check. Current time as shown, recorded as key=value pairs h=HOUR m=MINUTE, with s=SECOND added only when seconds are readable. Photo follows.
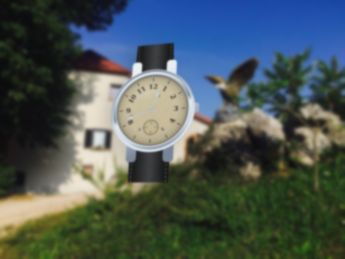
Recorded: h=12 m=42
